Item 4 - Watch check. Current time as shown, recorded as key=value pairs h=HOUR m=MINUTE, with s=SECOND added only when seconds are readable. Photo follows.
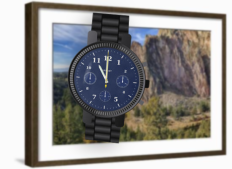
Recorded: h=11 m=0
